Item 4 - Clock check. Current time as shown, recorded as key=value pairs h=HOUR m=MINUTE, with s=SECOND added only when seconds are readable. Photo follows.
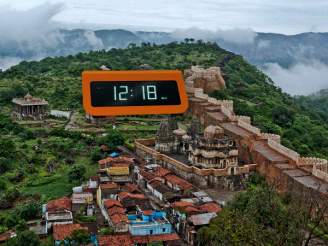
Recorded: h=12 m=18
